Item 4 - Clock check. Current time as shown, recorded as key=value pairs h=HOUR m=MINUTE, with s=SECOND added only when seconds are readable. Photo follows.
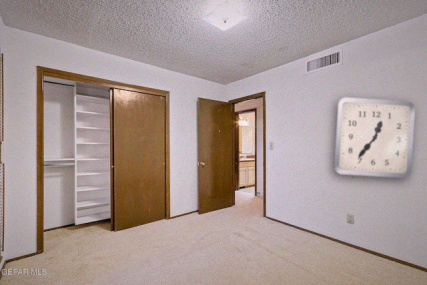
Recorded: h=12 m=36
